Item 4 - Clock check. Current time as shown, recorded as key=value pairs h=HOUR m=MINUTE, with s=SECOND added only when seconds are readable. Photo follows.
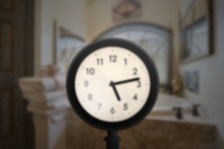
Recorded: h=5 m=13
